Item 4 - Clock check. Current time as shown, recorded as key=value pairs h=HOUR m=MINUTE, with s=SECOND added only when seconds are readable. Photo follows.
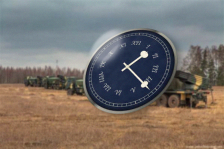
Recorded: h=1 m=21
